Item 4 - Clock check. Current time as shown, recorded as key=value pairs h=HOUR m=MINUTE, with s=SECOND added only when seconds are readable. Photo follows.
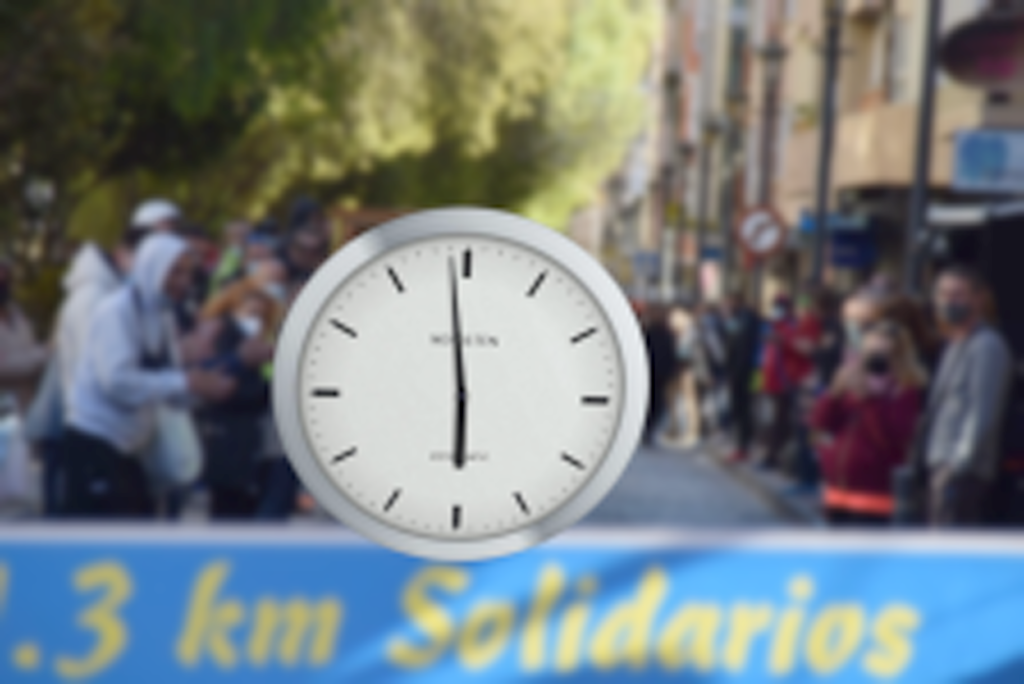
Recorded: h=5 m=59
